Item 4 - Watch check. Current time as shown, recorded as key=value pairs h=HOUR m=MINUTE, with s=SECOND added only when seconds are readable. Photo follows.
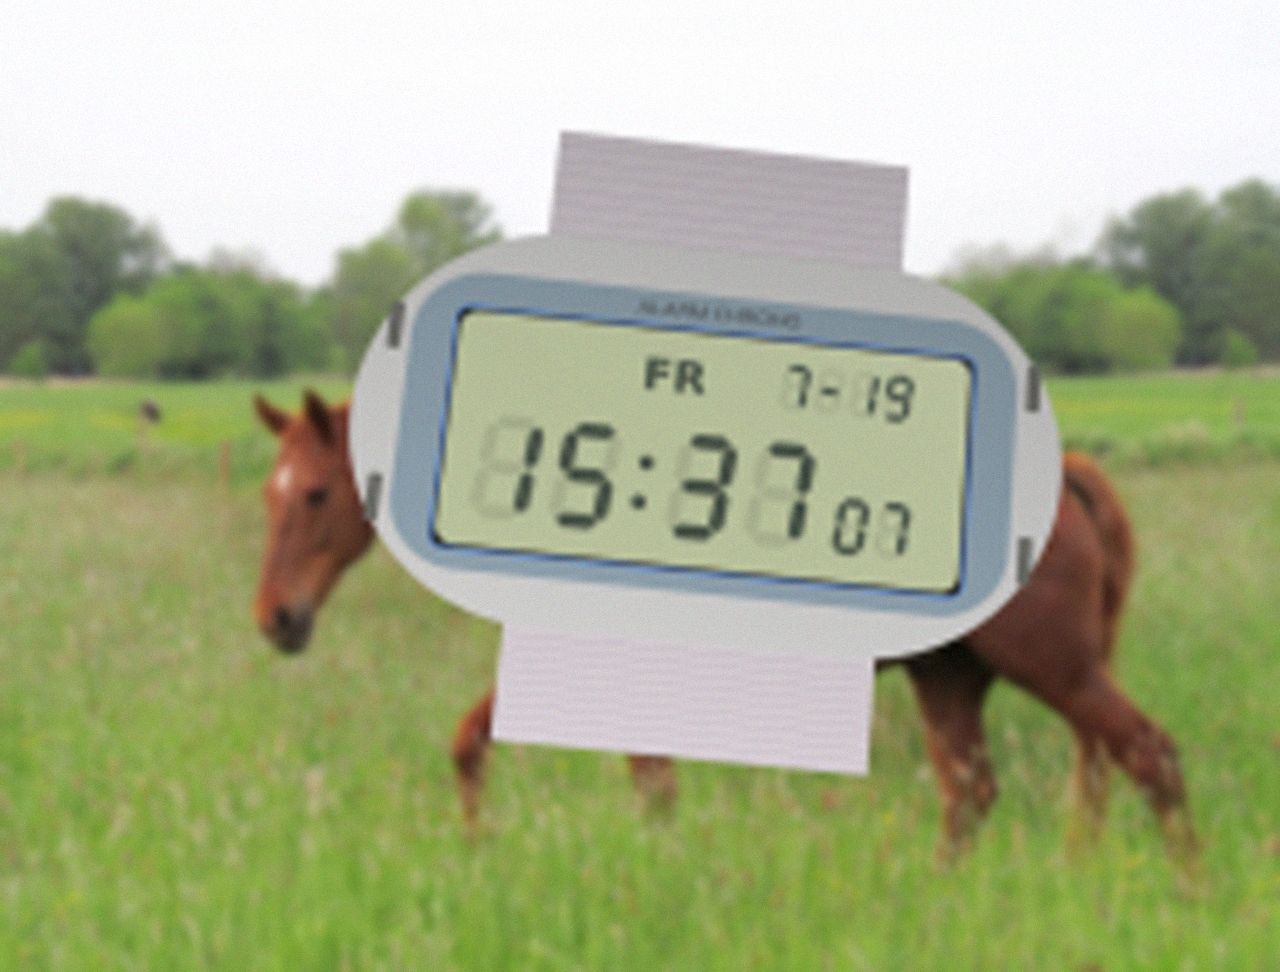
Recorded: h=15 m=37 s=7
